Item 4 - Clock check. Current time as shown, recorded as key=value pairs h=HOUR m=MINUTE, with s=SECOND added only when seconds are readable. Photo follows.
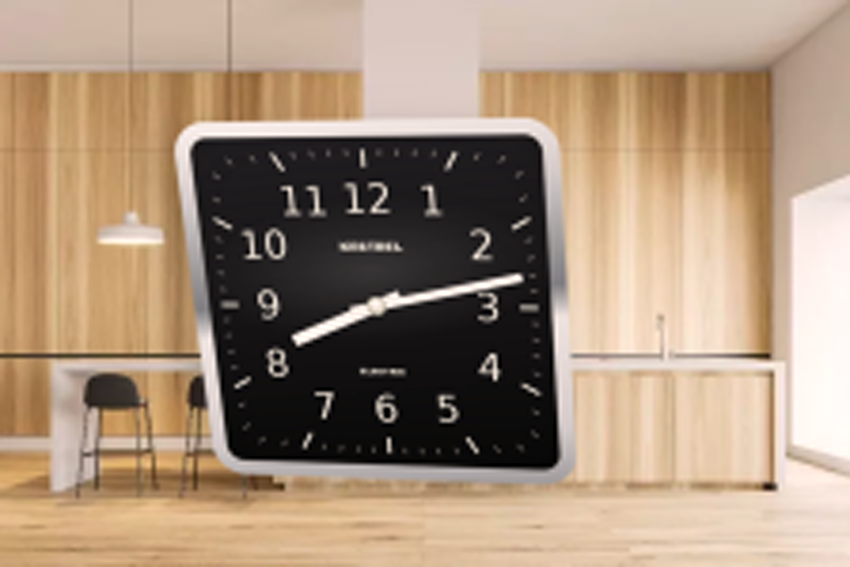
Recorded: h=8 m=13
